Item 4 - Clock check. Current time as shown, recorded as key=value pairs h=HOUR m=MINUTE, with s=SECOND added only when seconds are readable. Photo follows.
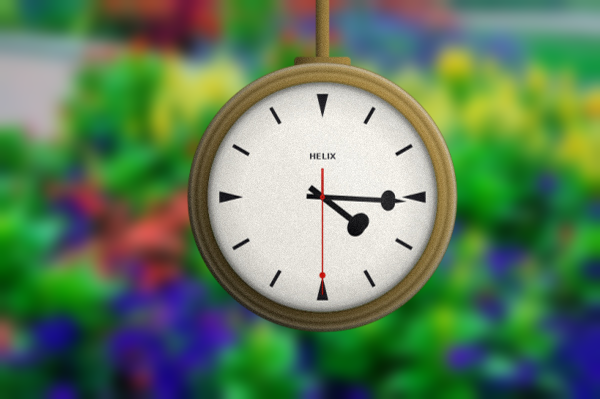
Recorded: h=4 m=15 s=30
